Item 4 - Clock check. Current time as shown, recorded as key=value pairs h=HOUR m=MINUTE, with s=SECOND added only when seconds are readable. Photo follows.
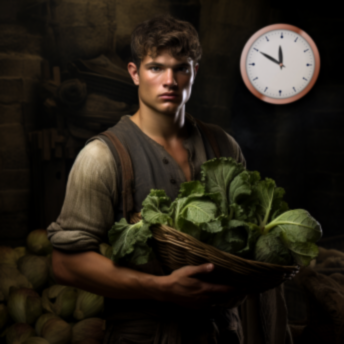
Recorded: h=11 m=50
